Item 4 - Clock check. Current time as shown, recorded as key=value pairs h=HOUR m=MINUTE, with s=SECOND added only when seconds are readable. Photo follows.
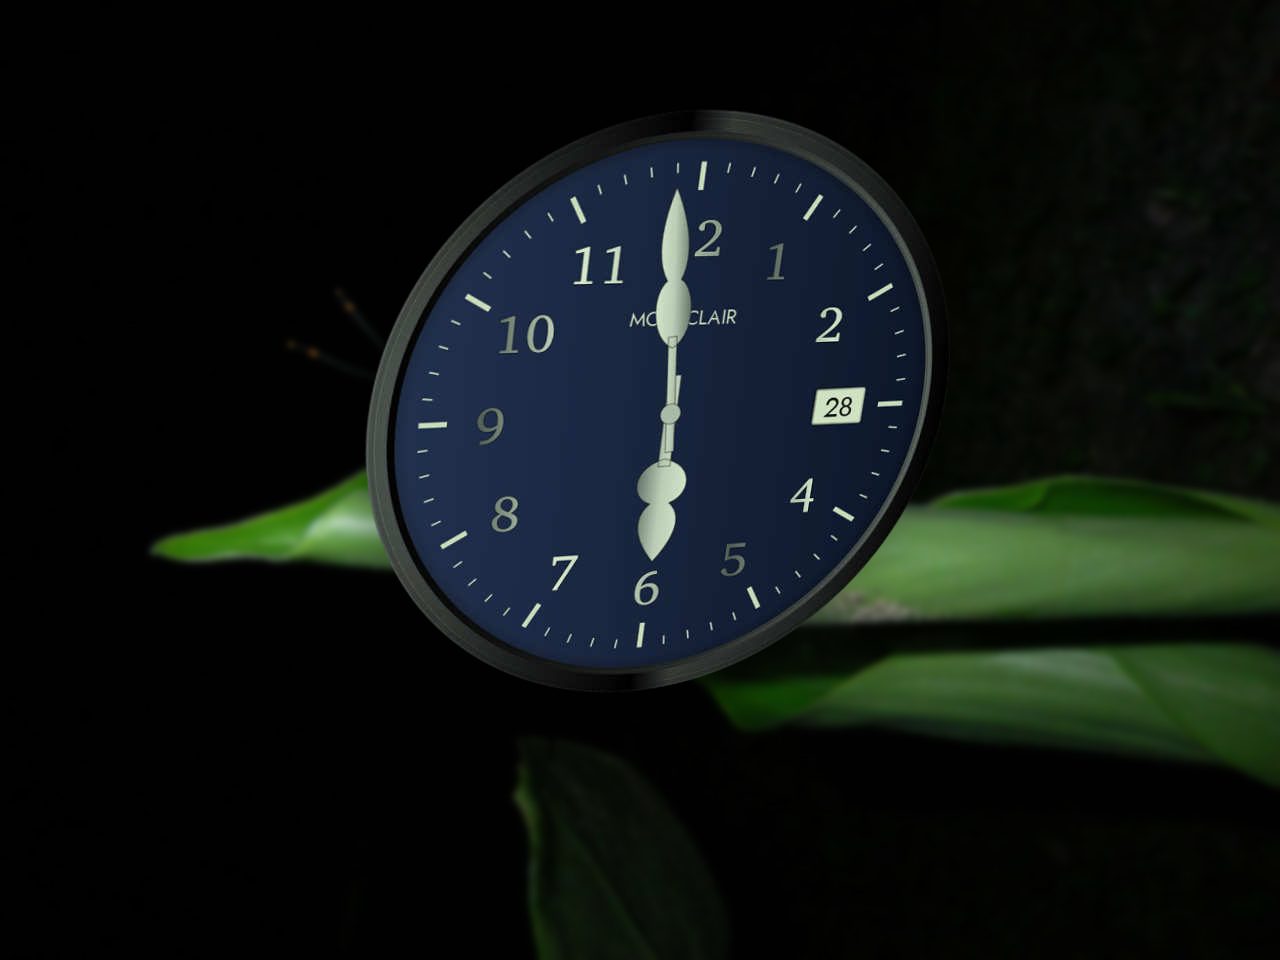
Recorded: h=5 m=59
